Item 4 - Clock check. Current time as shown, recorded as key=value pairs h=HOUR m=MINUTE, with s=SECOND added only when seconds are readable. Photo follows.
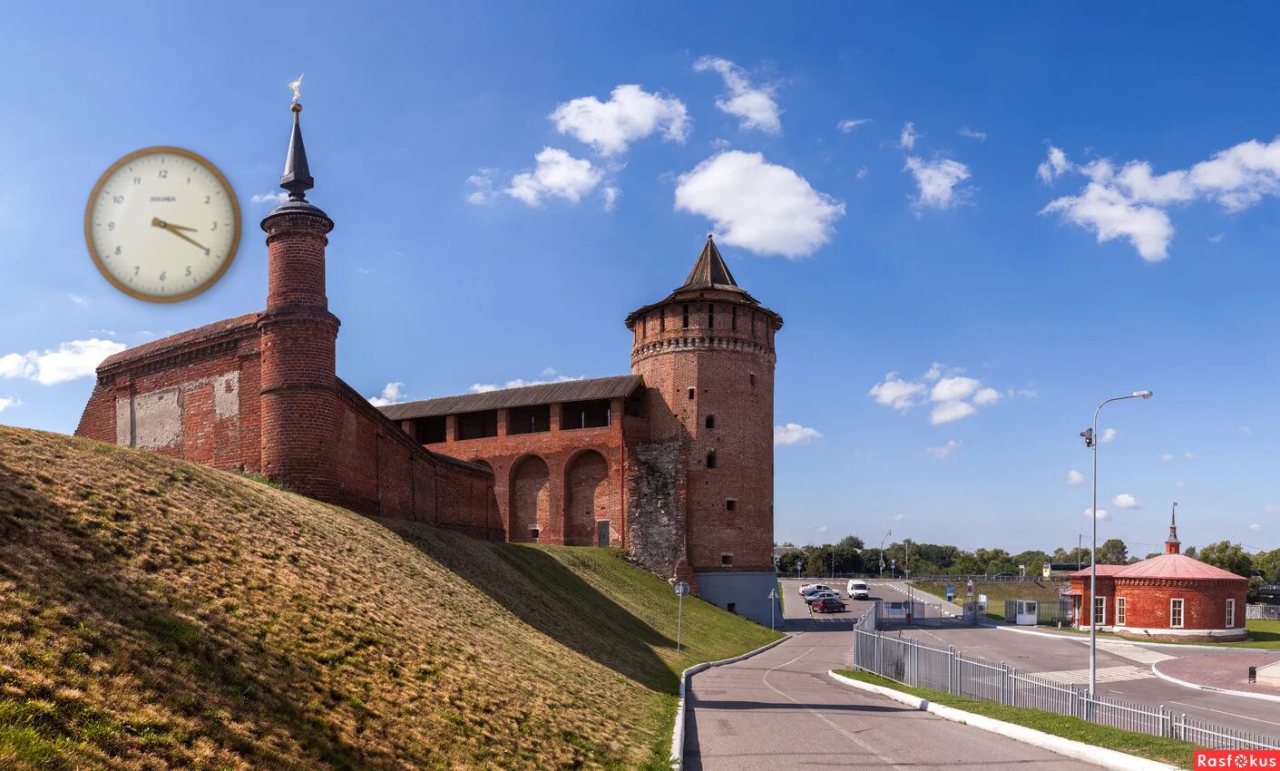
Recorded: h=3 m=20
